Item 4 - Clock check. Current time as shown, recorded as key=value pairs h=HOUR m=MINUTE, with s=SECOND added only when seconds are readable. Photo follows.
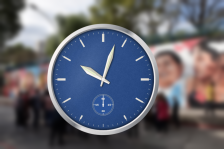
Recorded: h=10 m=3
